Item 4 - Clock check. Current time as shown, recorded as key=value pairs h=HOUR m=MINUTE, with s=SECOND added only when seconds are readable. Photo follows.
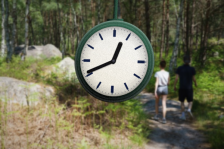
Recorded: h=12 m=41
